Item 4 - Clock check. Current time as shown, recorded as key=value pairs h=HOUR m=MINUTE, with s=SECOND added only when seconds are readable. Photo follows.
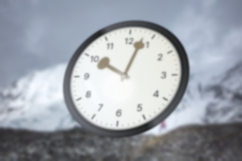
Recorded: h=10 m=3
